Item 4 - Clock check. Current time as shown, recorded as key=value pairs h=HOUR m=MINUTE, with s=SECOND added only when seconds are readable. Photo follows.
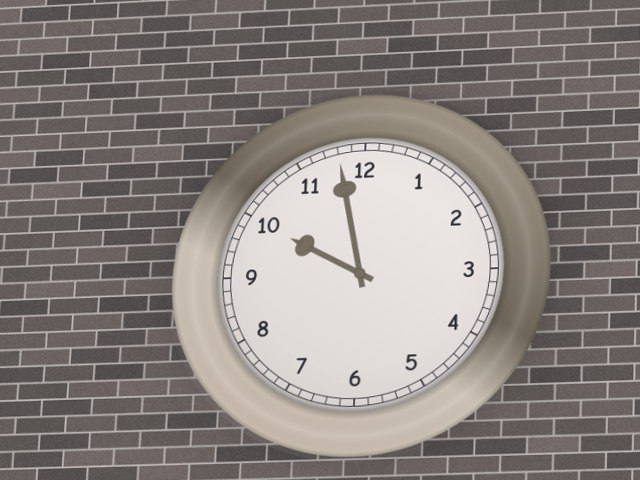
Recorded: h=9 m=58
